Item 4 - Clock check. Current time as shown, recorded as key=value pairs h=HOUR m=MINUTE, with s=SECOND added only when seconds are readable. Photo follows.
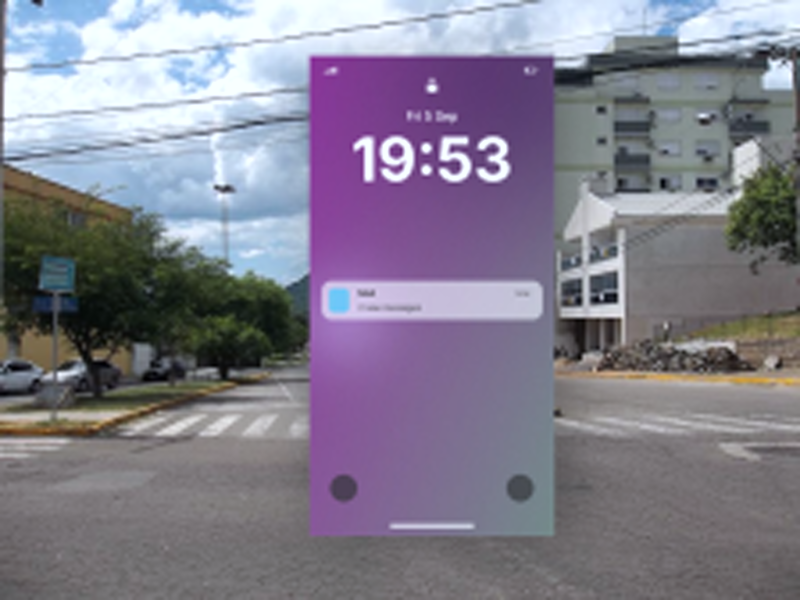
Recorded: h=19 m=53
